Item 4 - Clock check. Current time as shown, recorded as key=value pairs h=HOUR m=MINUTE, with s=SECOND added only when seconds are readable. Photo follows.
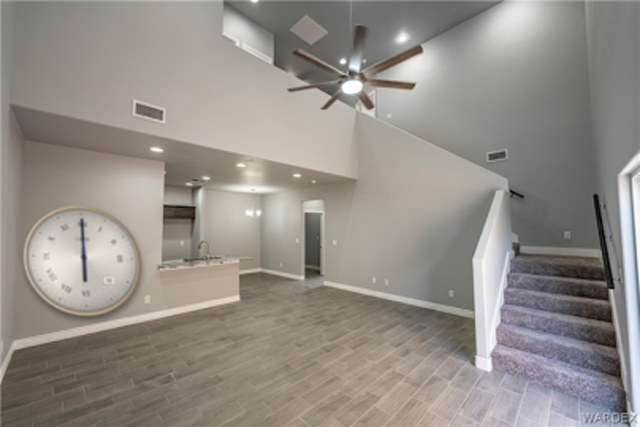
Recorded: h=6 m=0
